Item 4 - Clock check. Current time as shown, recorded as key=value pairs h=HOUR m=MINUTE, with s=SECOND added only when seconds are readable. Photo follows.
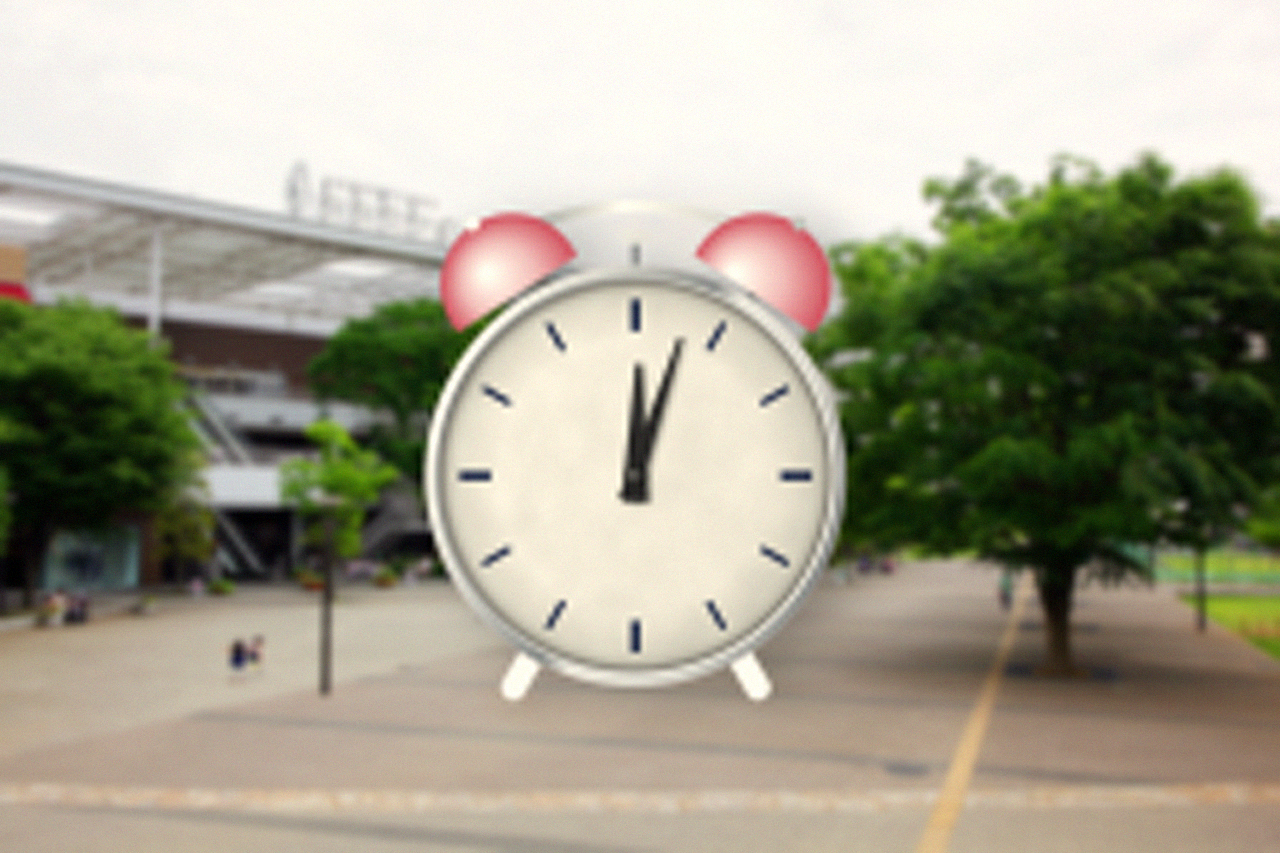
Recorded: h=12 m=3
